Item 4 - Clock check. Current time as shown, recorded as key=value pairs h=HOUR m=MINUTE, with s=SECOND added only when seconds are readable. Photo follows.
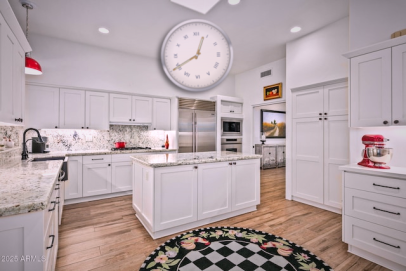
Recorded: h=12 m=40
